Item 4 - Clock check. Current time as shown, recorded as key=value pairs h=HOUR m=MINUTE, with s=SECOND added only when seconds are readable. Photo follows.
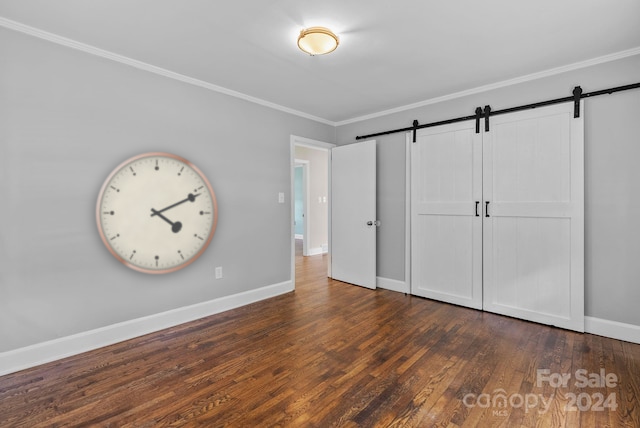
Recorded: h=4 m=11
